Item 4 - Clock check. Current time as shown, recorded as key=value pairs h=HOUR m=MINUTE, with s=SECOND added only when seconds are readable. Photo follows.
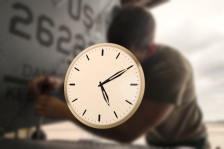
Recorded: h=5 m=10
